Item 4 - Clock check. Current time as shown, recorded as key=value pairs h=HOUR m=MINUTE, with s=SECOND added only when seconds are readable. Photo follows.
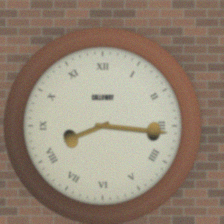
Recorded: h=8 m=16
